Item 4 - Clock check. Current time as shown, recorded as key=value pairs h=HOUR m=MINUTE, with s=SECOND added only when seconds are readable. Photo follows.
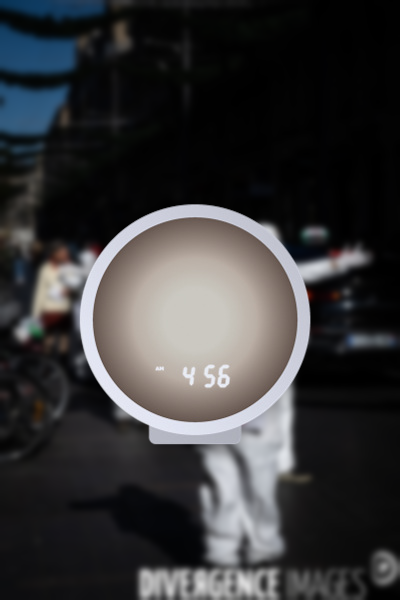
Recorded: h=4 m=56
